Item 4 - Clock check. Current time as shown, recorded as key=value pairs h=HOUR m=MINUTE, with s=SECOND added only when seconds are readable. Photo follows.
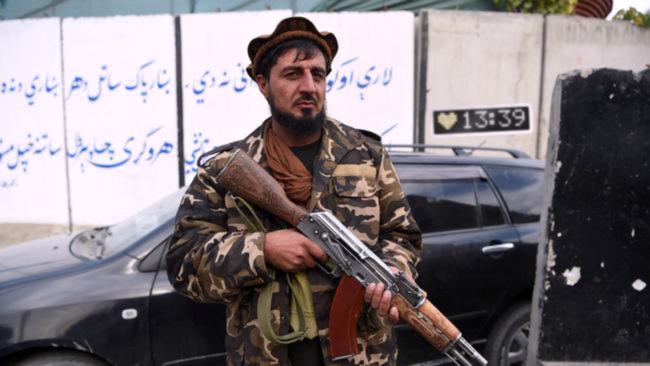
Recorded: h=13 m=39
